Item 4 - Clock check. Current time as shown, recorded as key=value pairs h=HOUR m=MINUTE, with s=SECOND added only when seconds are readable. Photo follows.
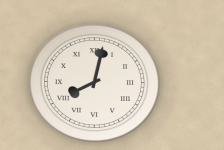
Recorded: h=8 m=2
